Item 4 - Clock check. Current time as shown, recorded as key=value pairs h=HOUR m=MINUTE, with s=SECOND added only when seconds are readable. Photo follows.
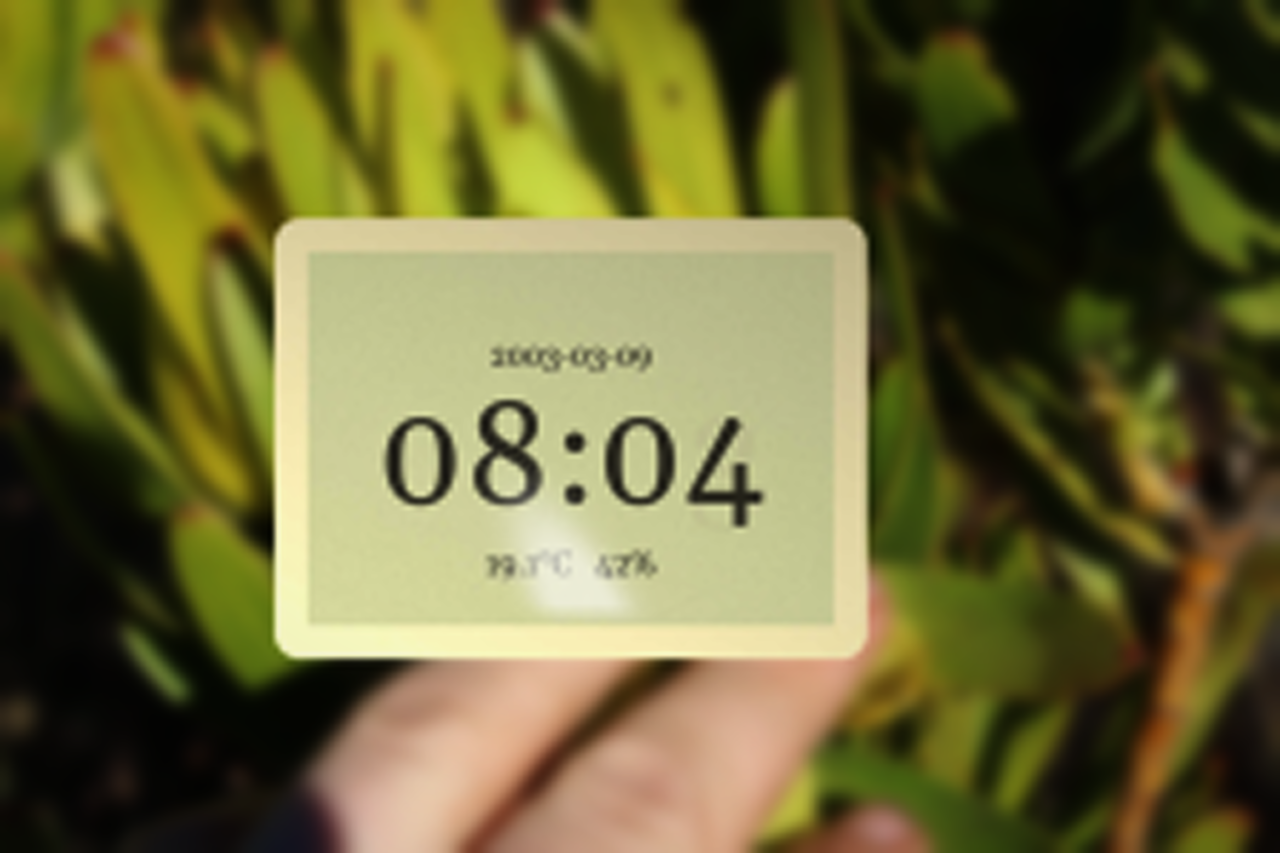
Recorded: h=8 m=4
